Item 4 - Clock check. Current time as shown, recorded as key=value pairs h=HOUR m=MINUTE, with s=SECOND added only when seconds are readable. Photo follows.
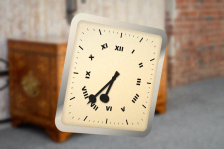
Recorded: h=6 m=37
